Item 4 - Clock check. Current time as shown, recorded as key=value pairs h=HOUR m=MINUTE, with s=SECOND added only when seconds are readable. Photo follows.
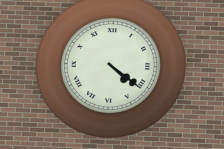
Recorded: h=4 m=21
